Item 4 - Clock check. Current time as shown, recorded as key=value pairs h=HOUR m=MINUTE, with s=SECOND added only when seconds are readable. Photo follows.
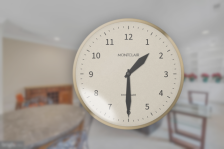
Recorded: h=1 m=30
